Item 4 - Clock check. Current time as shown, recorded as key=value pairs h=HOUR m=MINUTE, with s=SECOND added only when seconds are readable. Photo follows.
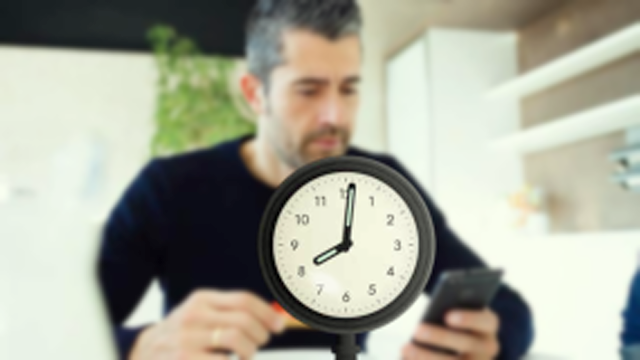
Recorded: h=8 m=1
